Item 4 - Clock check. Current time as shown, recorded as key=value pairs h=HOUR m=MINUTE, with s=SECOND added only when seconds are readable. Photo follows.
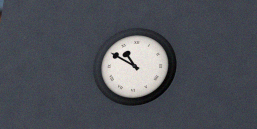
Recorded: h=10 m=50
